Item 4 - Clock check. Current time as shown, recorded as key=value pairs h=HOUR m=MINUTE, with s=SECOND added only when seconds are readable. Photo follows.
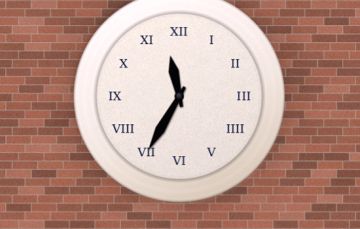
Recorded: h=11 m=35
